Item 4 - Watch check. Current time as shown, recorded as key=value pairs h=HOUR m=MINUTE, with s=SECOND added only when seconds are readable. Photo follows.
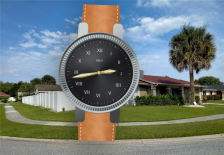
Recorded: h=2 m=43
